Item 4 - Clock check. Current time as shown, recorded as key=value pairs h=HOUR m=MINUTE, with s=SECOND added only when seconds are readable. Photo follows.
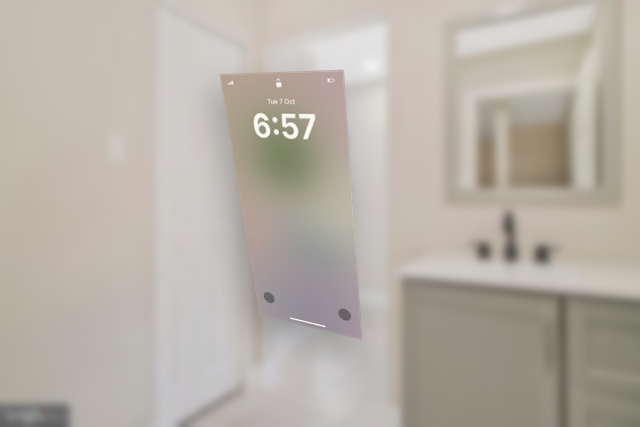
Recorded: h=6 m=57
